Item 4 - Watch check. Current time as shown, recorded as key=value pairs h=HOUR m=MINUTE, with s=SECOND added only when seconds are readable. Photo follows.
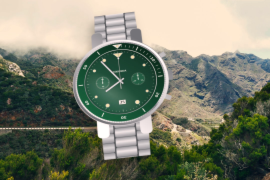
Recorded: h=7 m=54
